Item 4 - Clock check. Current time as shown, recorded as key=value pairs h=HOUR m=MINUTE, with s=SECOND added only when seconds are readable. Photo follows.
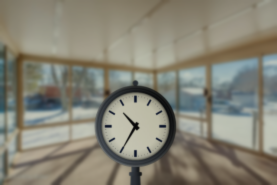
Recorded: h=10 m=35
